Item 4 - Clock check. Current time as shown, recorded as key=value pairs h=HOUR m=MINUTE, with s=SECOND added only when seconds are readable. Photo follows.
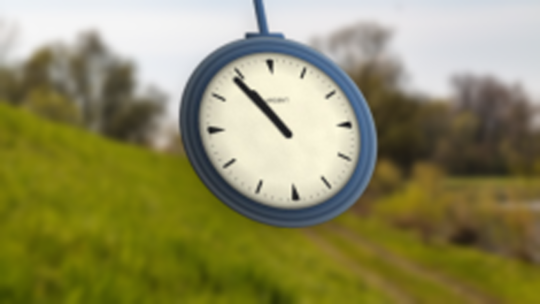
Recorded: h=10 m=54
